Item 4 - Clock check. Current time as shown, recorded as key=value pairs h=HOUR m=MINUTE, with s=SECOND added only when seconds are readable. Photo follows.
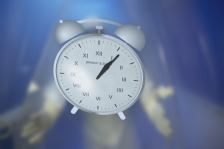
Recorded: h=1 m=6
